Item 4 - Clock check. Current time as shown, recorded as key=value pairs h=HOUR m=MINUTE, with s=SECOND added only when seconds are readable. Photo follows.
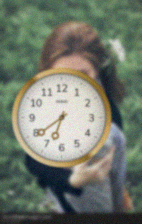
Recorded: h=6 m=39
